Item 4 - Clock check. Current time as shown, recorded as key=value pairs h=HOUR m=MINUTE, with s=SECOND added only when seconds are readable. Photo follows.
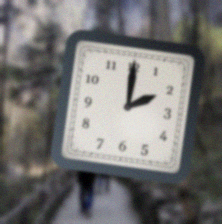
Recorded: h=2 m=0
